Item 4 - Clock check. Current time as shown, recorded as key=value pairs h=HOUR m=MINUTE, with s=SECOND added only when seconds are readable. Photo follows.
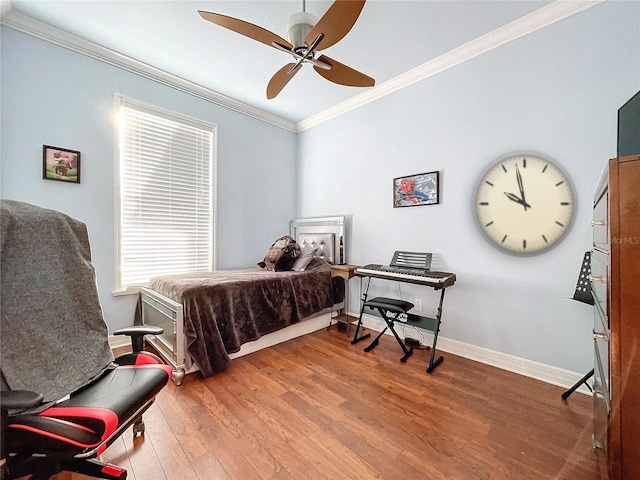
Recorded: h=9 m=58
